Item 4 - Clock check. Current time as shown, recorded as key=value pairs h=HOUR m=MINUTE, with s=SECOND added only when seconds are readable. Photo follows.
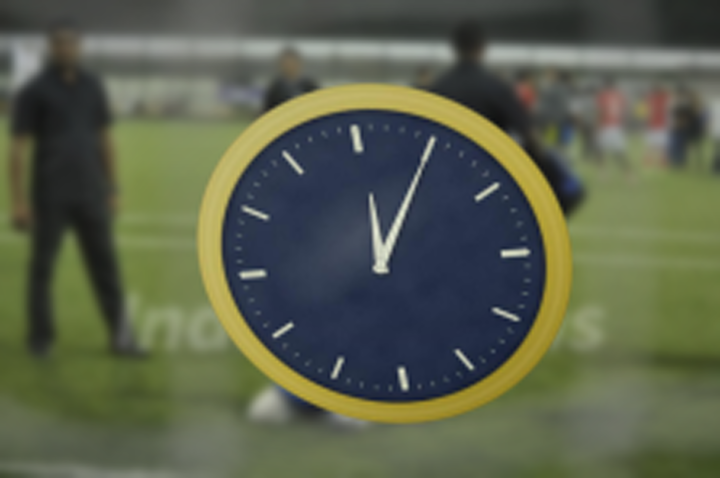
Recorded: h=12 m=5
